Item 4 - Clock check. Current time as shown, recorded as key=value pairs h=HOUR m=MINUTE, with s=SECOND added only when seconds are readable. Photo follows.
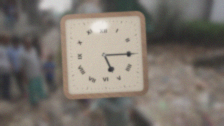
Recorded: h=5 m=15
